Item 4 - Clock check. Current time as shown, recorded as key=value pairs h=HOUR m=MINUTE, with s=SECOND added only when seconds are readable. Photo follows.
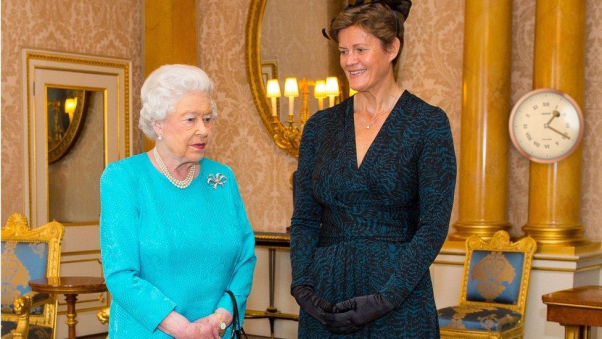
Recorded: h=1 m=20
